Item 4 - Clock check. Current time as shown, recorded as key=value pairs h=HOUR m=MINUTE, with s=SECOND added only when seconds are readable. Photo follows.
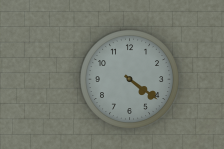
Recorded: h=4 m=21
